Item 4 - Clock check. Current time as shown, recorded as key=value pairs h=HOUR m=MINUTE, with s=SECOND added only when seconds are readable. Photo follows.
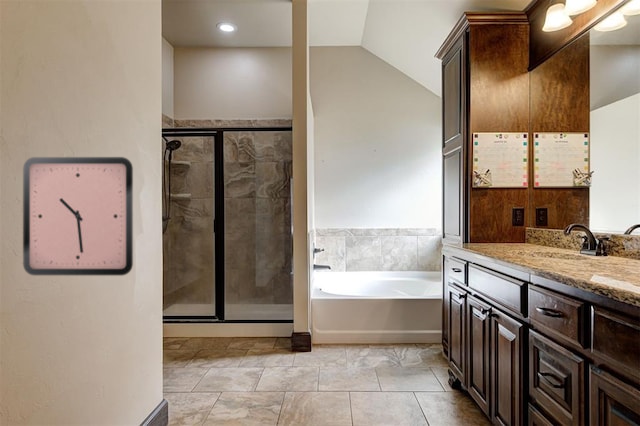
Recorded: h=10 m=29
